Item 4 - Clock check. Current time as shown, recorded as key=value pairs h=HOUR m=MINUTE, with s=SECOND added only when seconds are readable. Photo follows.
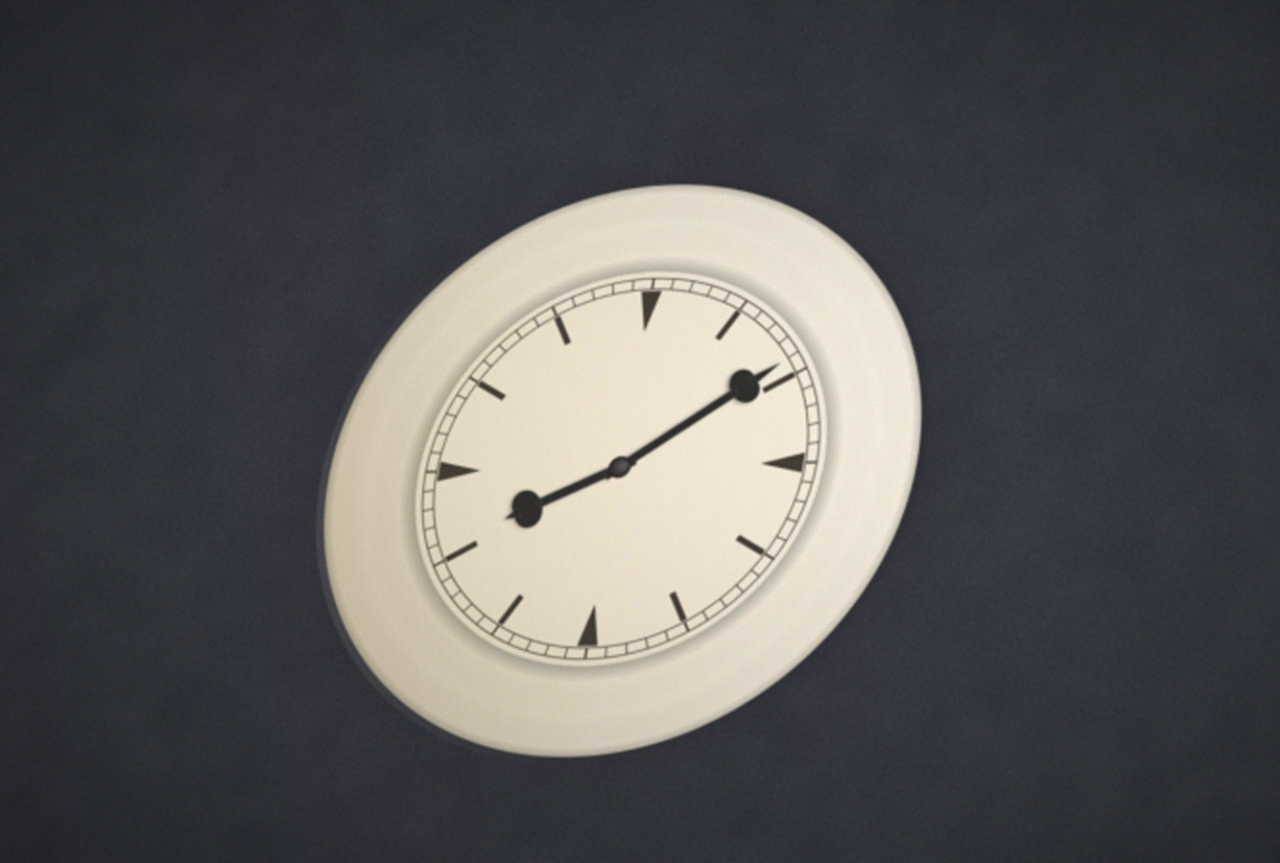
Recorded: h=8 m=9
